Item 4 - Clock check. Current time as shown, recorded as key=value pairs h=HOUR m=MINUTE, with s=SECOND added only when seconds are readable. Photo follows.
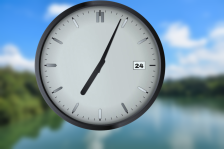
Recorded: h=7 m=4
